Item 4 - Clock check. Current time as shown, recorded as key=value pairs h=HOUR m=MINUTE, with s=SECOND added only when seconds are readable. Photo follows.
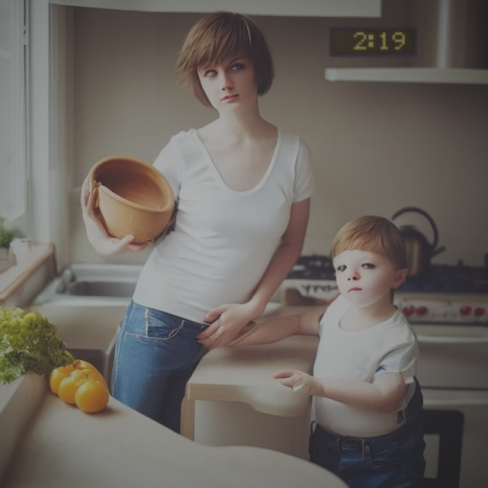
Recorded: h=2 m=19
